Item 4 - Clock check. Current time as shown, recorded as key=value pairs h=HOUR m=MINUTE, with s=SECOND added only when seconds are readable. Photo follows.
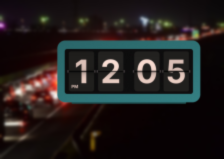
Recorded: h=12 m=5
